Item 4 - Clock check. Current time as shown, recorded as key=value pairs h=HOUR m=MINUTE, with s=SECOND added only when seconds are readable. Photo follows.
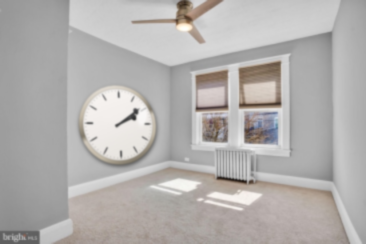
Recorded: h=2 m=9
